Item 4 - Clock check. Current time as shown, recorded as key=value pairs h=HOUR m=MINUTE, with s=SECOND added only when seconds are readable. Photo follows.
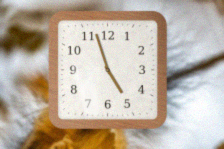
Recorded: h=4 m=57
